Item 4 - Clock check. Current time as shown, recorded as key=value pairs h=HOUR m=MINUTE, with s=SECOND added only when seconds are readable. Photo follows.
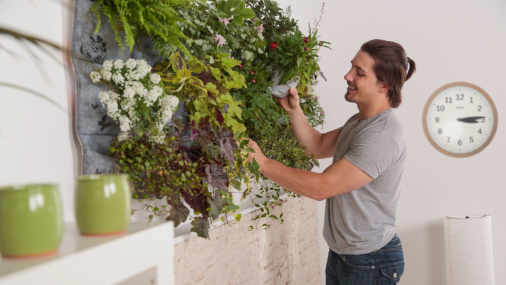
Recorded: h=3 m=14
